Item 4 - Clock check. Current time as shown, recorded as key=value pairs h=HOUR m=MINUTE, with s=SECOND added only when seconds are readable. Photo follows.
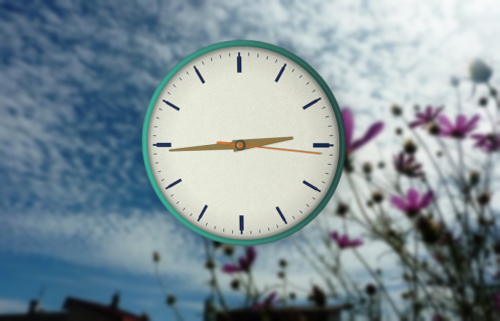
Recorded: h=2 m=44 s=16
